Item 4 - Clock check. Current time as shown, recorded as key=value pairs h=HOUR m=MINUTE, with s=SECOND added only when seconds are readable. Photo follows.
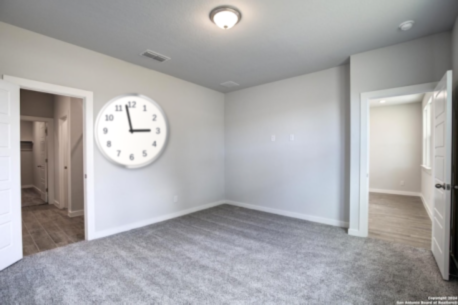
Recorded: h=2 m=58
